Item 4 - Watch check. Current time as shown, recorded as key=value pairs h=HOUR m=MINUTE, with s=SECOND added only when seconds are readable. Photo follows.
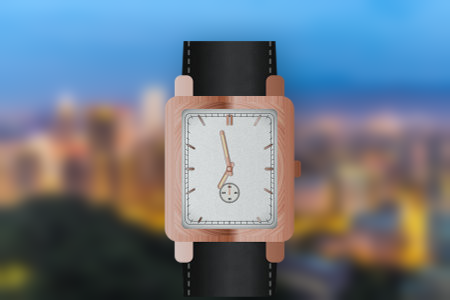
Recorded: h=6 m=58
